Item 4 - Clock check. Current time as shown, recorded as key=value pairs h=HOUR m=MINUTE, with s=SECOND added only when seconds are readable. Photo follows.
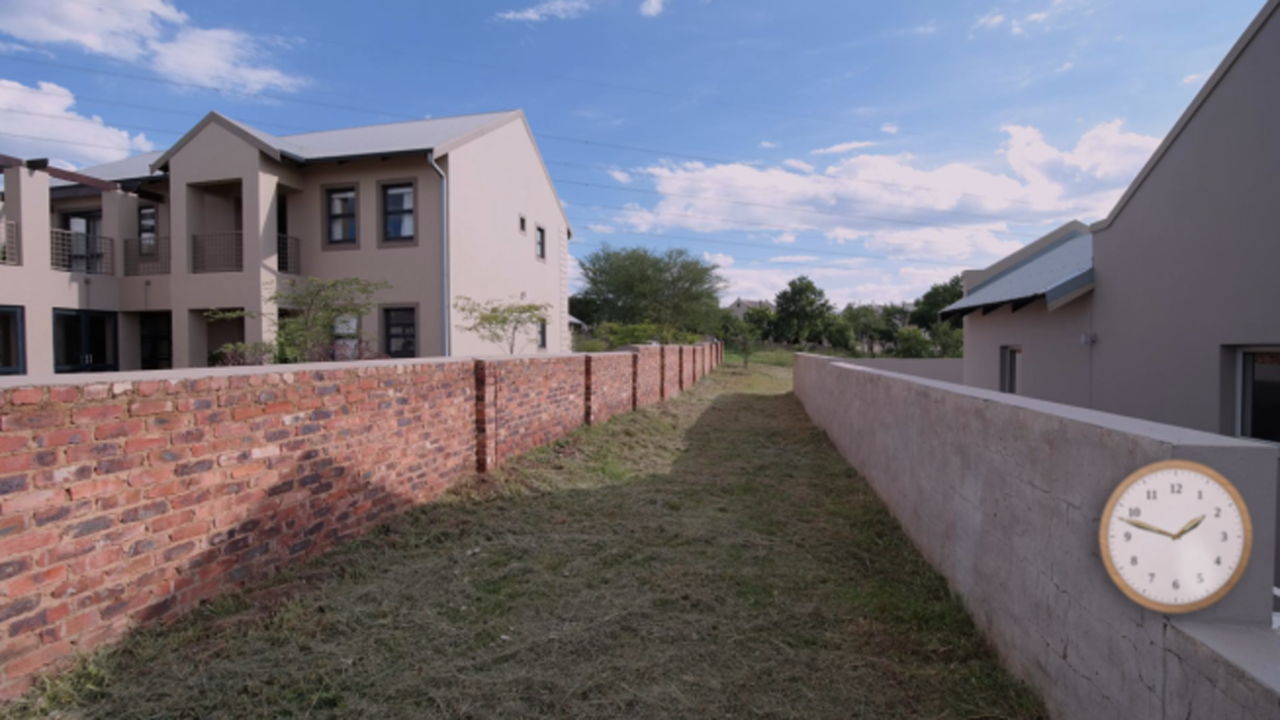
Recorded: h=1 m=48
